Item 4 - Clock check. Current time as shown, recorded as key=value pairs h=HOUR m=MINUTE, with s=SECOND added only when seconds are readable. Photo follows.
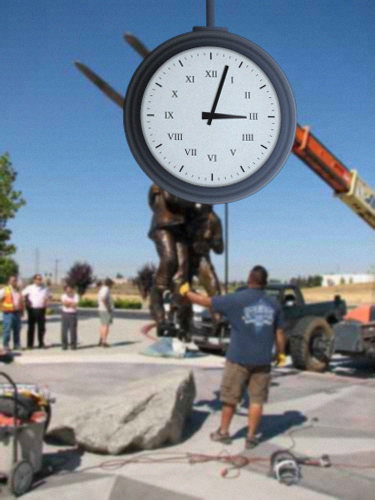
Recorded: h=3 m=3
